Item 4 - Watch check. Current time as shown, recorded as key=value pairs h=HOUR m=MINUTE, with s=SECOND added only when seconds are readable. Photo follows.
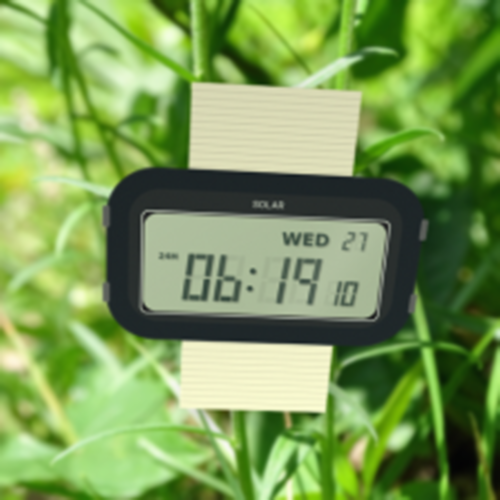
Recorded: h=6 m=19 s=10
